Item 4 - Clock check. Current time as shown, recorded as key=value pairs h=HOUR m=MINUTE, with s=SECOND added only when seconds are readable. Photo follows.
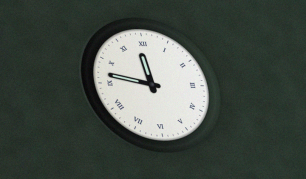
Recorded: h=11 m=47
